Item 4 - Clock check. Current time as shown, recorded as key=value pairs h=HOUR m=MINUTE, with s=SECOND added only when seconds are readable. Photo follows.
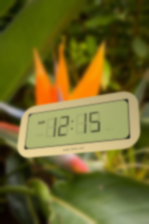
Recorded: h=12 m=15
